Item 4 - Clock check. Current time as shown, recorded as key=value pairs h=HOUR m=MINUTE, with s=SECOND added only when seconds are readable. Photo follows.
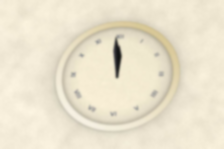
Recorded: h=11 m=59
